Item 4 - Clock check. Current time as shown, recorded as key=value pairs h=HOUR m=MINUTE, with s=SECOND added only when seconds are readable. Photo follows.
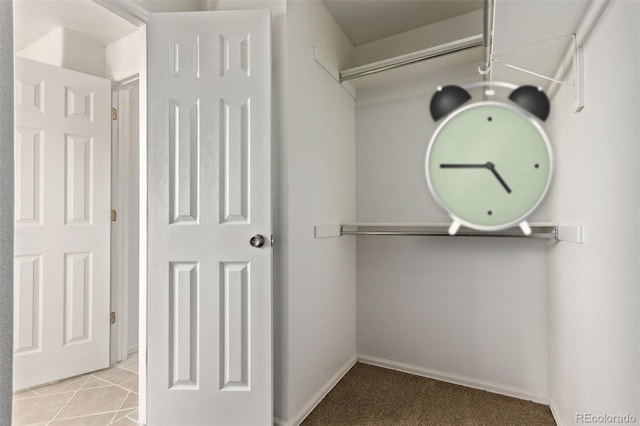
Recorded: h=4 m=45
